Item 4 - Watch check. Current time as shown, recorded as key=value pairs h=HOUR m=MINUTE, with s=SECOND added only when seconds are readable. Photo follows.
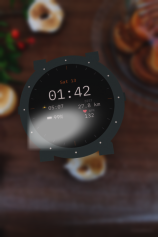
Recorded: h=1 m=42
